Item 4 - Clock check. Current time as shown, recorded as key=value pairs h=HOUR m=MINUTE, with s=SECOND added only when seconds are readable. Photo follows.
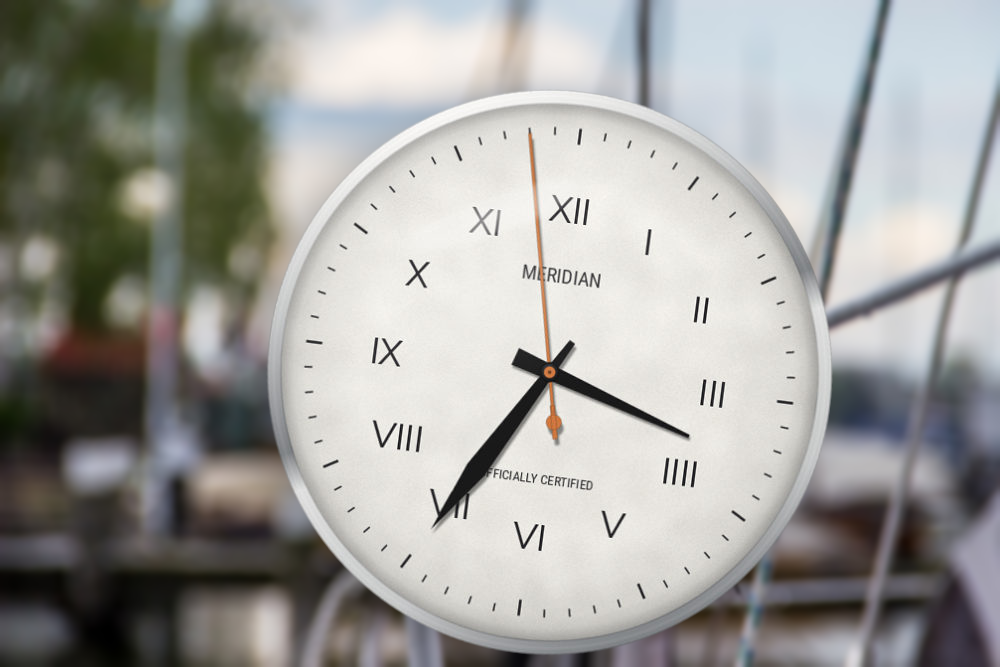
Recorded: h=3 m=34 s=58
